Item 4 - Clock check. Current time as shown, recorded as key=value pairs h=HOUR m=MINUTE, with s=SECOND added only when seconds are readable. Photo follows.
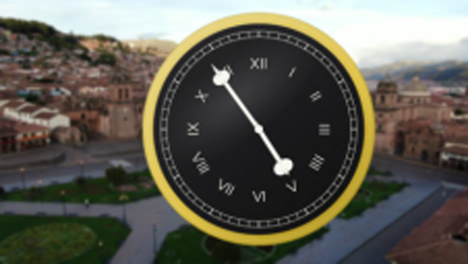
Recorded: h=4 m=54
